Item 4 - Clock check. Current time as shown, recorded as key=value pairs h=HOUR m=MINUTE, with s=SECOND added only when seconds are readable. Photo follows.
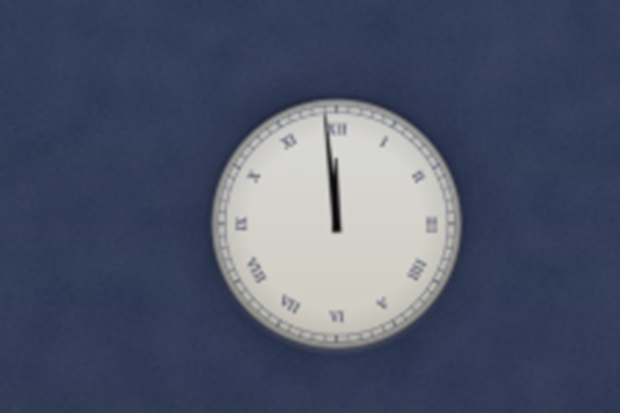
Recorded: h=11 m=59
